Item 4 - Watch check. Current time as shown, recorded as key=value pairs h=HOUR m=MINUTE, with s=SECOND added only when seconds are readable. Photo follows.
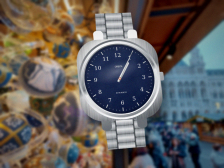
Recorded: h=1 m=5
